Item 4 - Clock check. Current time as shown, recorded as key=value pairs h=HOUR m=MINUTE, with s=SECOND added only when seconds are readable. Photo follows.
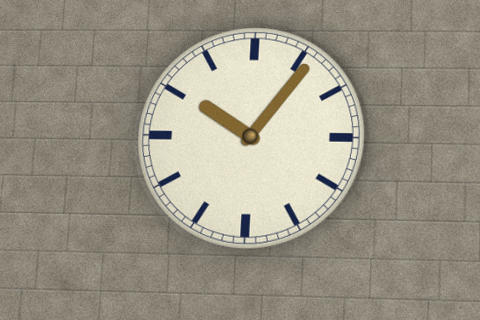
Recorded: h=10 m=6
